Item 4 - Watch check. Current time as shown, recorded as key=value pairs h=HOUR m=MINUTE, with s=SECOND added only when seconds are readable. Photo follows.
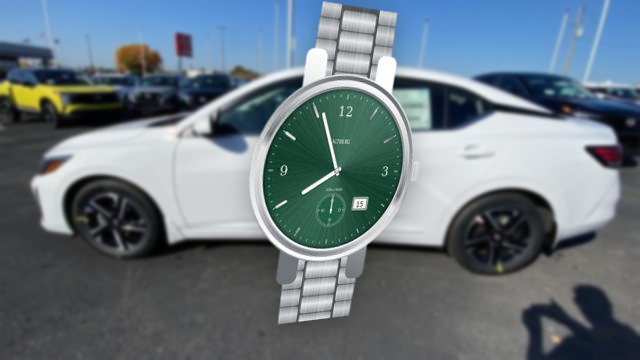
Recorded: h=7 m=56
